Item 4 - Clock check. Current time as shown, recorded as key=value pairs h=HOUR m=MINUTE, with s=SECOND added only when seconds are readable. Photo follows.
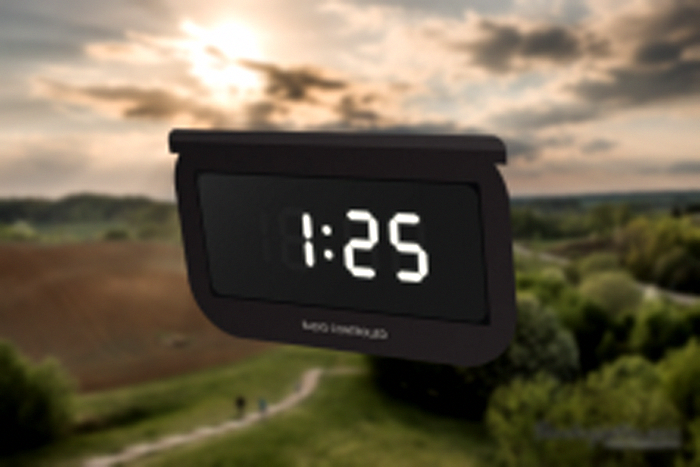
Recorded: h=1 m=25
